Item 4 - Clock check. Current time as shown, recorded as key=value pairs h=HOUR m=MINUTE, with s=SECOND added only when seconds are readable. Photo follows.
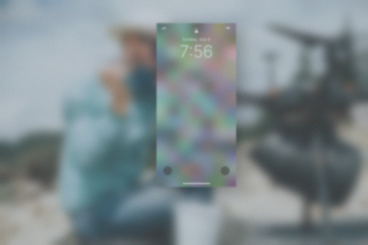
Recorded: h=7 m=56
